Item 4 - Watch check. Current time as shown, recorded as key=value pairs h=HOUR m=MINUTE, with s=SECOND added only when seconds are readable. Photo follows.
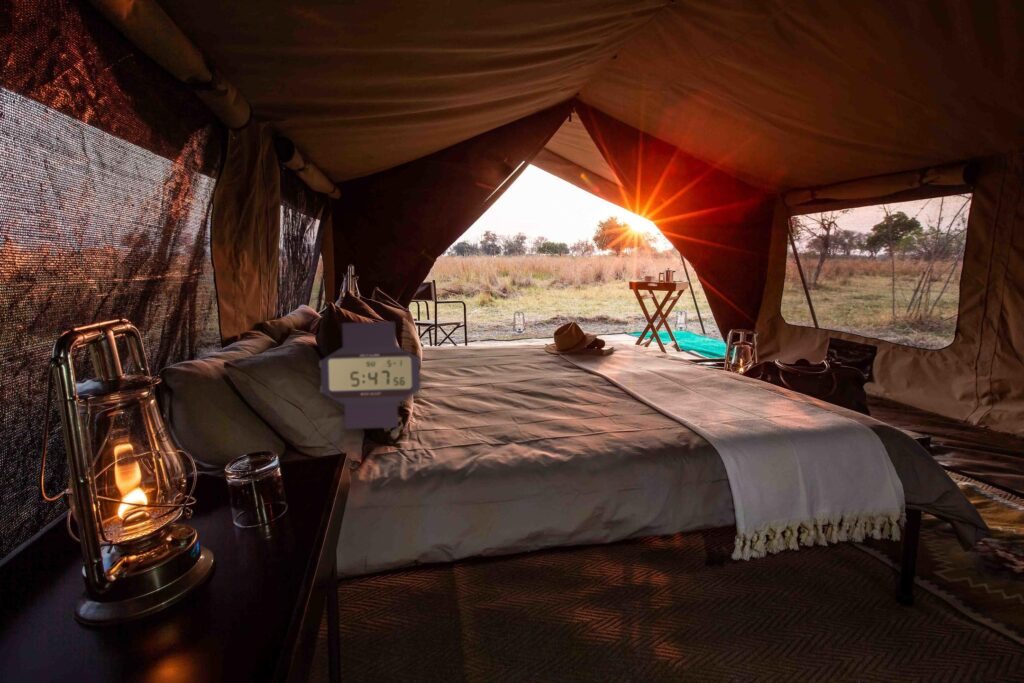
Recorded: h=5 m=47
